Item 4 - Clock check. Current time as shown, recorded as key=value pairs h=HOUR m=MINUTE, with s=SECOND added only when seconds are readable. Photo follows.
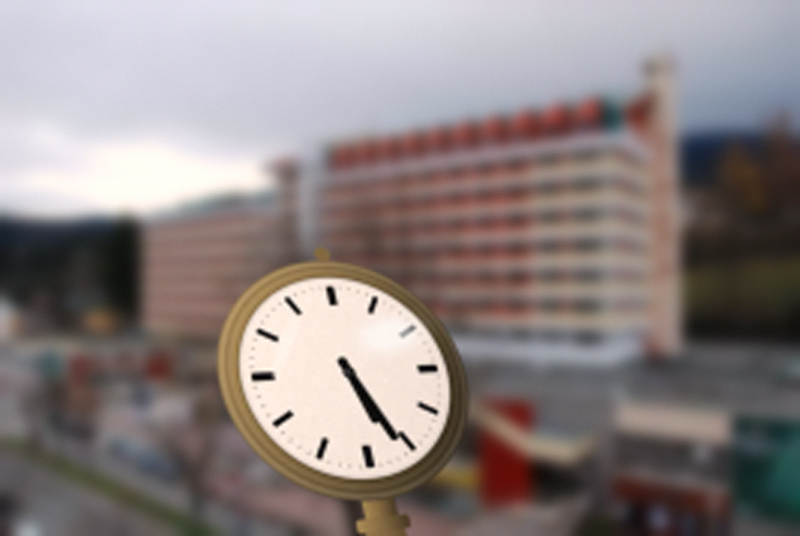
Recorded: h=5 m=26
